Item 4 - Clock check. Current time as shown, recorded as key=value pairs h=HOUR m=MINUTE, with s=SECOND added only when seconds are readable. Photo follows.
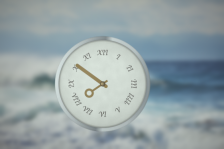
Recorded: h=7 m=51
